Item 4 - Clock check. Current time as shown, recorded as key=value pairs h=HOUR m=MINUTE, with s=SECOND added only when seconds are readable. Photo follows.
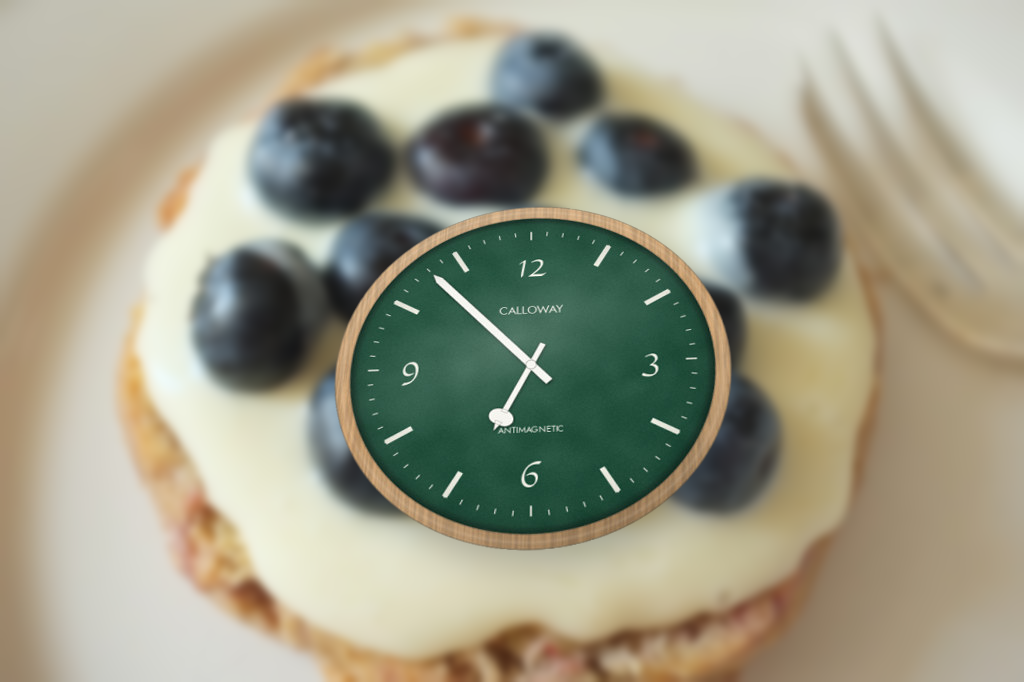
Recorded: h=6 m=53
